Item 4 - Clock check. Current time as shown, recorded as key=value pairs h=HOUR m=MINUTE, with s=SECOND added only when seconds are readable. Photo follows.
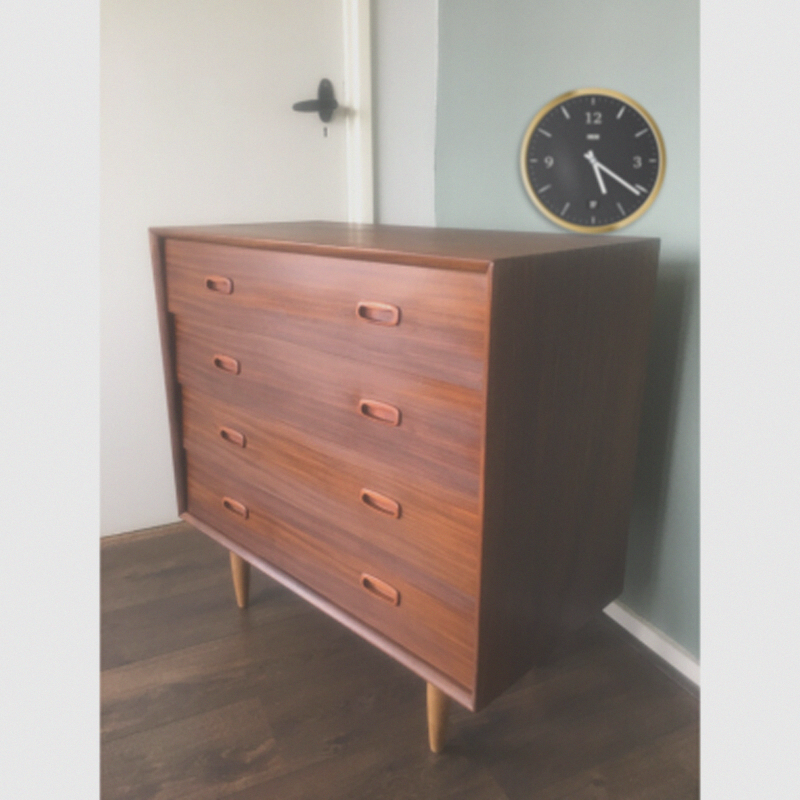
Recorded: h=5 m=21
